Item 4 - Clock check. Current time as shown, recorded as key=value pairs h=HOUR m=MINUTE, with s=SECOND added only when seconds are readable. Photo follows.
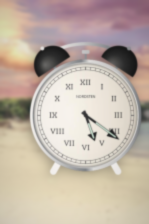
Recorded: h=5 m=21
